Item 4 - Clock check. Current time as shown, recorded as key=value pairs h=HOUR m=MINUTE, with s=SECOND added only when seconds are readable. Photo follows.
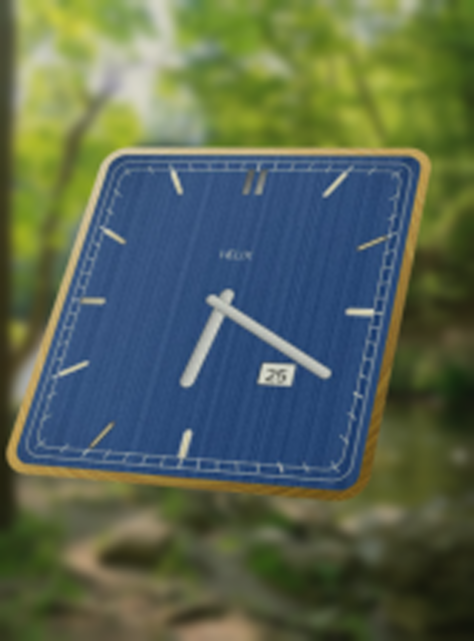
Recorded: h=6 m=20
